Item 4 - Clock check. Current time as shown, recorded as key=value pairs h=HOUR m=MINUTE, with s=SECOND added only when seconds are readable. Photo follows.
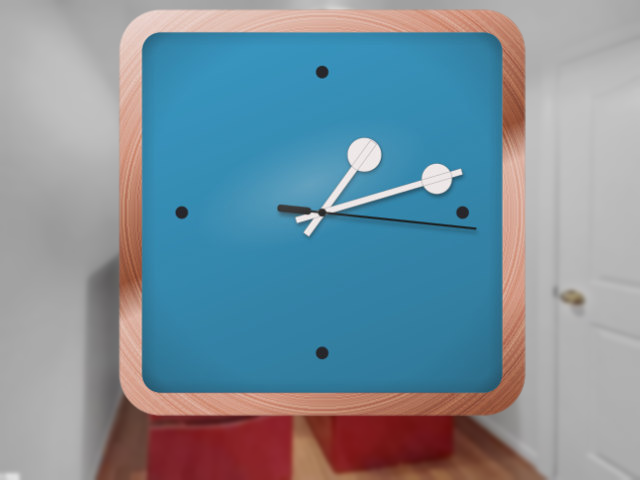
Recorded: h=1 m=12 s=16
